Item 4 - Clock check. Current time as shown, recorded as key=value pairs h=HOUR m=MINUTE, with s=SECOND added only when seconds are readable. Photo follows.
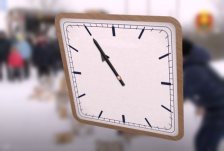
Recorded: h=10 m=55
